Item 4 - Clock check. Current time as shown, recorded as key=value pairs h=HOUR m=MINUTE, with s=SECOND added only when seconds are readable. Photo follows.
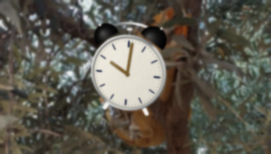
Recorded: h=10 m=1
